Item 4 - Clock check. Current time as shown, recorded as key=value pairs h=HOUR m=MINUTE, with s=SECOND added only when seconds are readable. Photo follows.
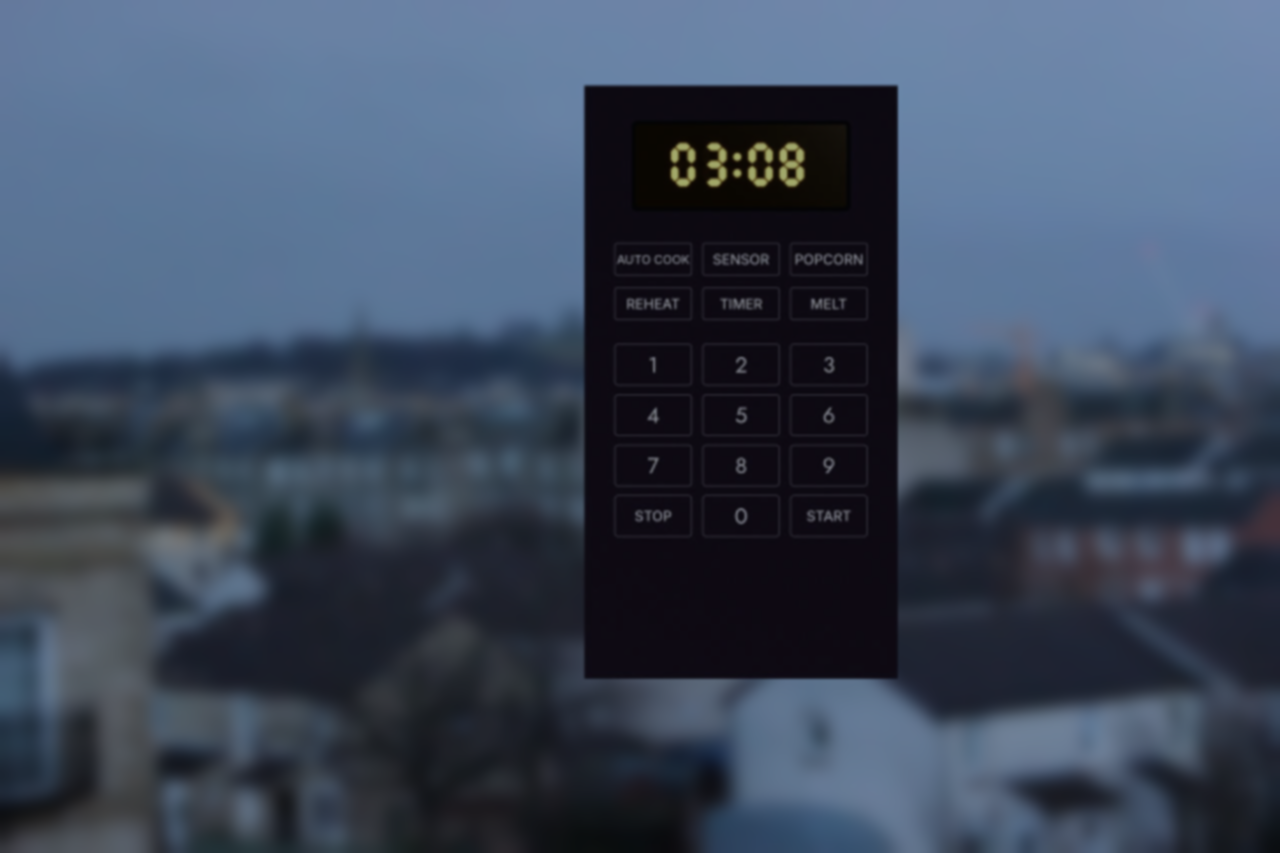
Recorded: h=3 m=8
